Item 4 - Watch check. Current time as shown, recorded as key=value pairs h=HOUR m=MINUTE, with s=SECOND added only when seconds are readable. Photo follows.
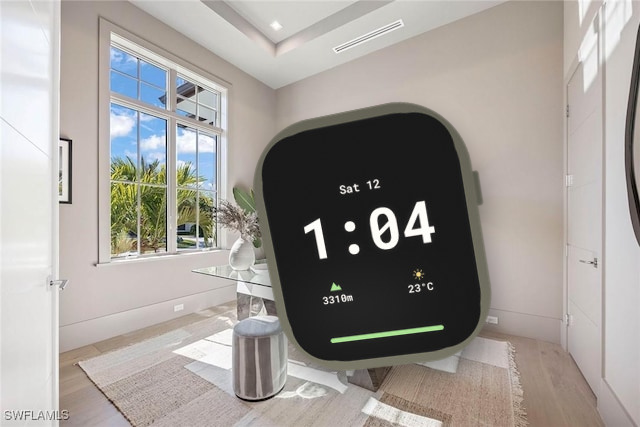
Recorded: h=1 m=4
